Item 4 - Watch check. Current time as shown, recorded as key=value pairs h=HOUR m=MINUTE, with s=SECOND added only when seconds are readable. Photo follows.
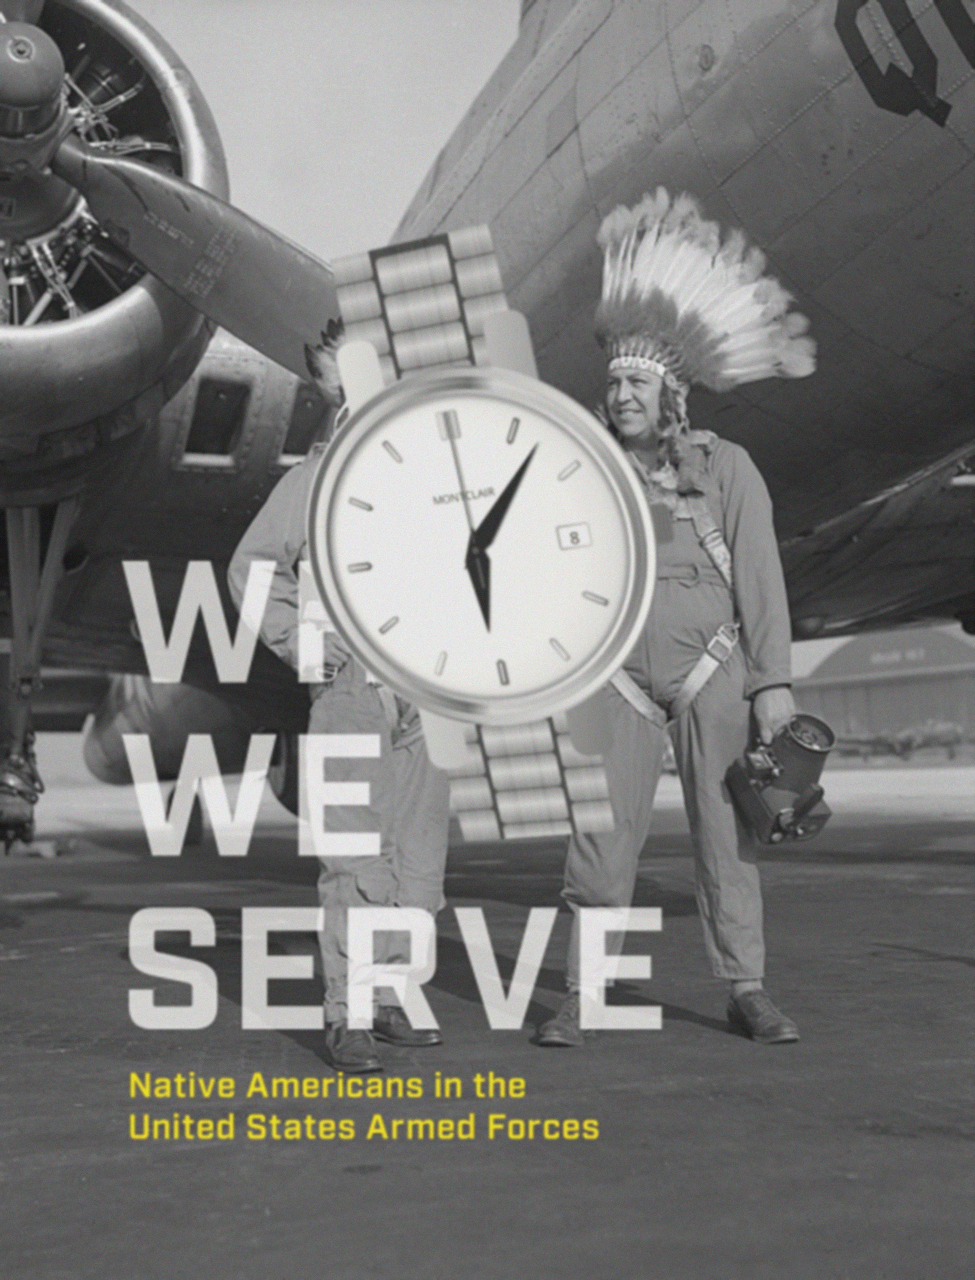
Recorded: h=6 m=7 s=0
